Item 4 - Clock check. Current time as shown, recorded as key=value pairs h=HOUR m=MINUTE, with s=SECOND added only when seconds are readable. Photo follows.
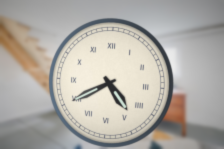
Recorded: h=4 m=40
